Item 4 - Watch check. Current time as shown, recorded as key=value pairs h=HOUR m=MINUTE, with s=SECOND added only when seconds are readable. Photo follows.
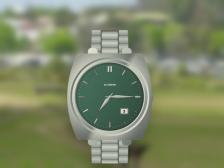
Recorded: h=7 m=15
